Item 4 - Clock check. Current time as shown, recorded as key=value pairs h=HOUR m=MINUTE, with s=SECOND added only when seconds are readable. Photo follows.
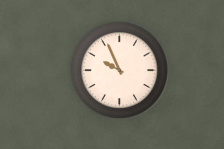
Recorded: h=9 m=56
